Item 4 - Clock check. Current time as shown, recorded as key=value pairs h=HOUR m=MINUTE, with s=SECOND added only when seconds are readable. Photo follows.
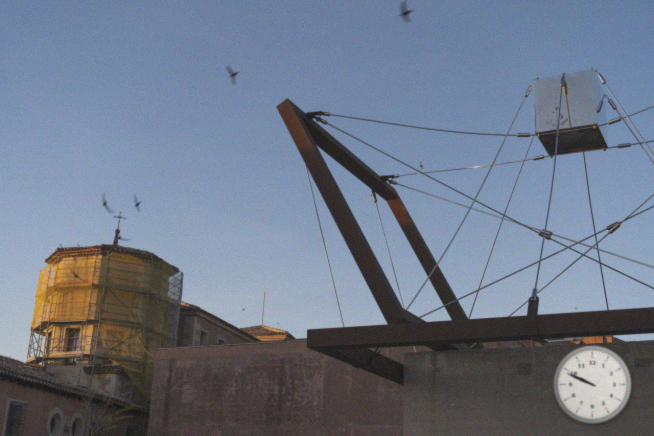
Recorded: h=9 m=49
